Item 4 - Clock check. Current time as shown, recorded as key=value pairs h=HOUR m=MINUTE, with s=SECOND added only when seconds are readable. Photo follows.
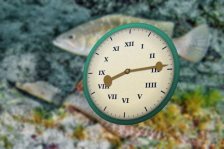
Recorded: h=8 m=14
